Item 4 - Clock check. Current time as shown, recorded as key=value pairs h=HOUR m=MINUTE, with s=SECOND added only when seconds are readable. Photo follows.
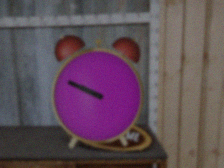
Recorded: h=9 m=49
